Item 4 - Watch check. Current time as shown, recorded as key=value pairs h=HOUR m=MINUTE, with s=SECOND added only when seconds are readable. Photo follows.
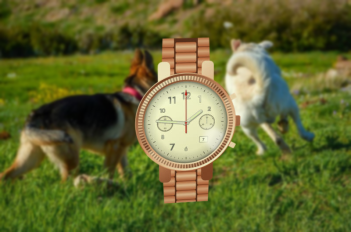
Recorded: h=1 m=46
